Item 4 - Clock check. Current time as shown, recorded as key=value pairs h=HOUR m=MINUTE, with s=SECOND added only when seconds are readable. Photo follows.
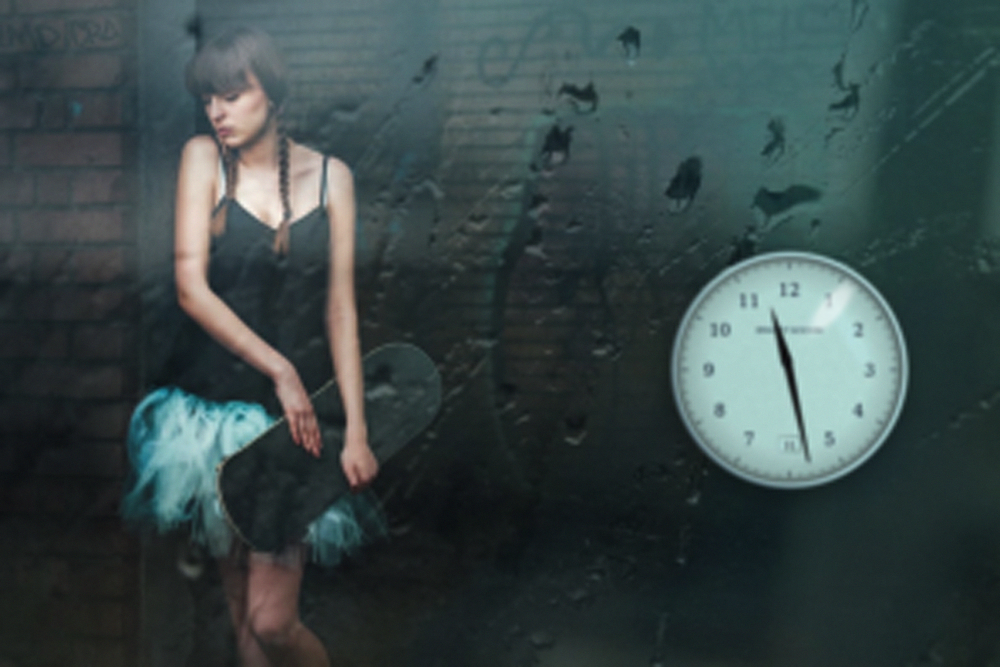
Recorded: h=11 m=28
